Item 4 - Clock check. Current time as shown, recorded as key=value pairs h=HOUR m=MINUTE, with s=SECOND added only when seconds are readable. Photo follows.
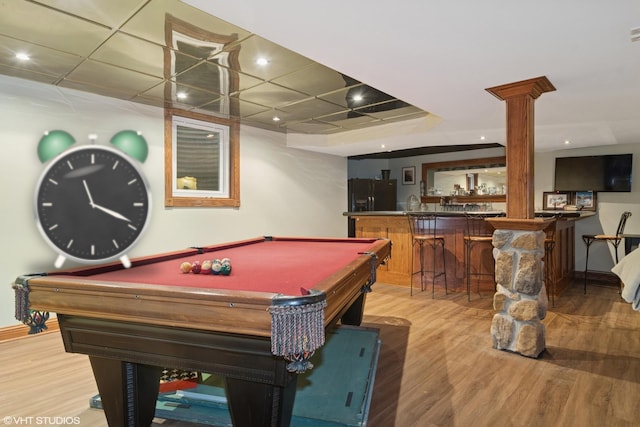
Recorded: h=11 m=19
